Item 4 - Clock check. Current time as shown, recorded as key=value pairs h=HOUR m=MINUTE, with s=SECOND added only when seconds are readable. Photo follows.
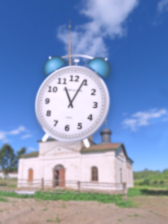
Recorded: h=11 m=4
